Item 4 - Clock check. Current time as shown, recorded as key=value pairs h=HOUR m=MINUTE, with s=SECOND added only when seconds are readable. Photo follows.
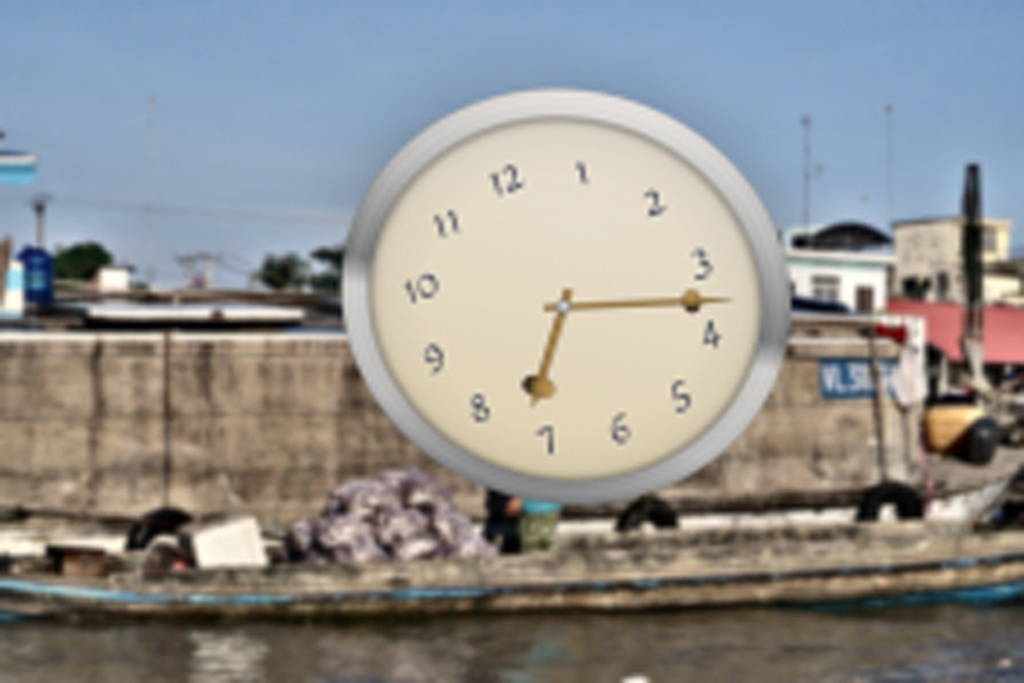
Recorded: h=7 m=18
